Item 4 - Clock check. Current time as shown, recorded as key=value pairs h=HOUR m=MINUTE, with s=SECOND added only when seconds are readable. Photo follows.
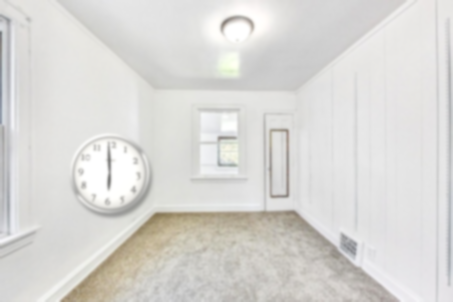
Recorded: h=5 m=59
